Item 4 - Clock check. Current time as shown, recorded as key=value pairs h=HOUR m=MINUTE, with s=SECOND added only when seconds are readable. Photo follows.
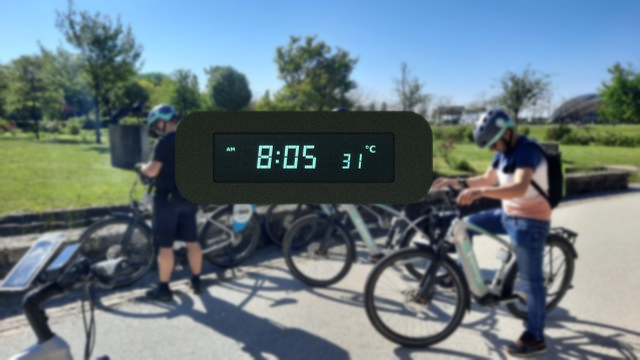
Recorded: h=8 m=5
